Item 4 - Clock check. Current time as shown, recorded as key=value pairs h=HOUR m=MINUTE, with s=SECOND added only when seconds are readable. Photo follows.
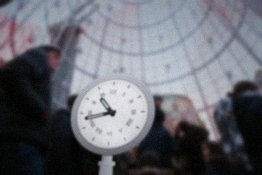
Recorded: h=10 m=43
